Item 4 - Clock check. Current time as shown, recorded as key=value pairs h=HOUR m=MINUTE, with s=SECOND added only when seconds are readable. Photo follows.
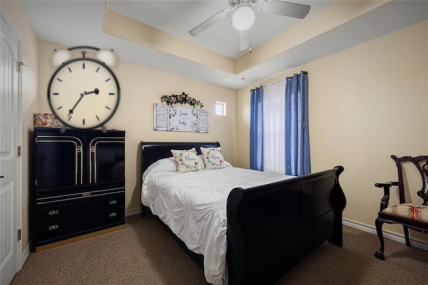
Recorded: h=2 m=36
